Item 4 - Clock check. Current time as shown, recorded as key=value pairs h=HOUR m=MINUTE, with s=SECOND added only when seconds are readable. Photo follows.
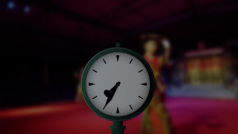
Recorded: h=7 m=35
